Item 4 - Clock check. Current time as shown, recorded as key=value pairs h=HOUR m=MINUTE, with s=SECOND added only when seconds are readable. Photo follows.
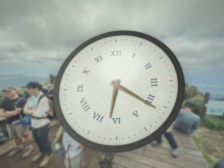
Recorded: h=6 m=21
